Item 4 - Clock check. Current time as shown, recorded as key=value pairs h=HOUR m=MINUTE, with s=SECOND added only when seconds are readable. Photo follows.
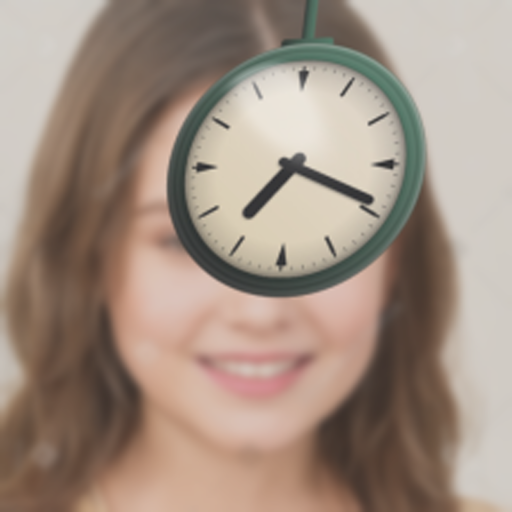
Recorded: h=7 m=19
